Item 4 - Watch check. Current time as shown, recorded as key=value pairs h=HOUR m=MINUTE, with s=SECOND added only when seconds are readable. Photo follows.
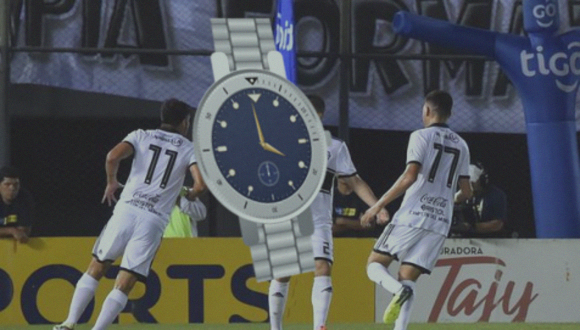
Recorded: h=3 m=59
